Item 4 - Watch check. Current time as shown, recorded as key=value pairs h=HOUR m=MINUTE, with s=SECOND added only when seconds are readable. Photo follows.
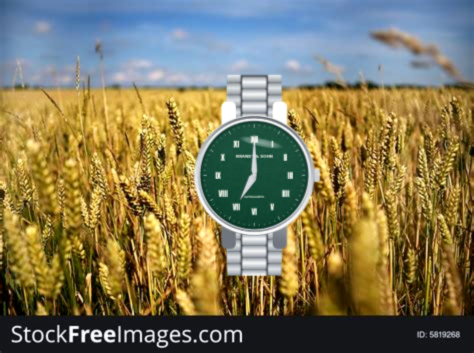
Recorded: h=7 m=0
